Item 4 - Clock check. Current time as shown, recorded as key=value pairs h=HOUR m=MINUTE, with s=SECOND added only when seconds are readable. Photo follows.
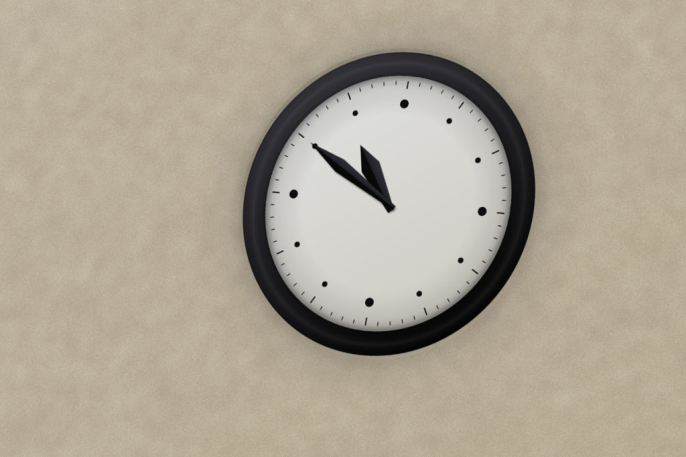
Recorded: h=10 m=50
